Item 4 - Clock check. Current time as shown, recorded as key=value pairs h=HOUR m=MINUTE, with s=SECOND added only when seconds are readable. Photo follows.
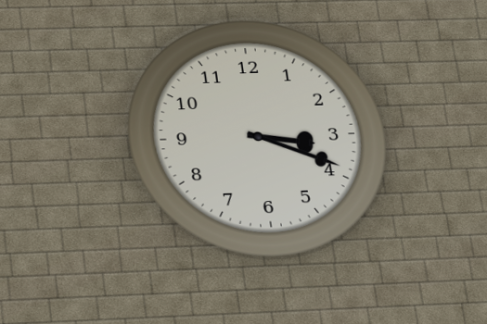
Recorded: h=3 m=19
